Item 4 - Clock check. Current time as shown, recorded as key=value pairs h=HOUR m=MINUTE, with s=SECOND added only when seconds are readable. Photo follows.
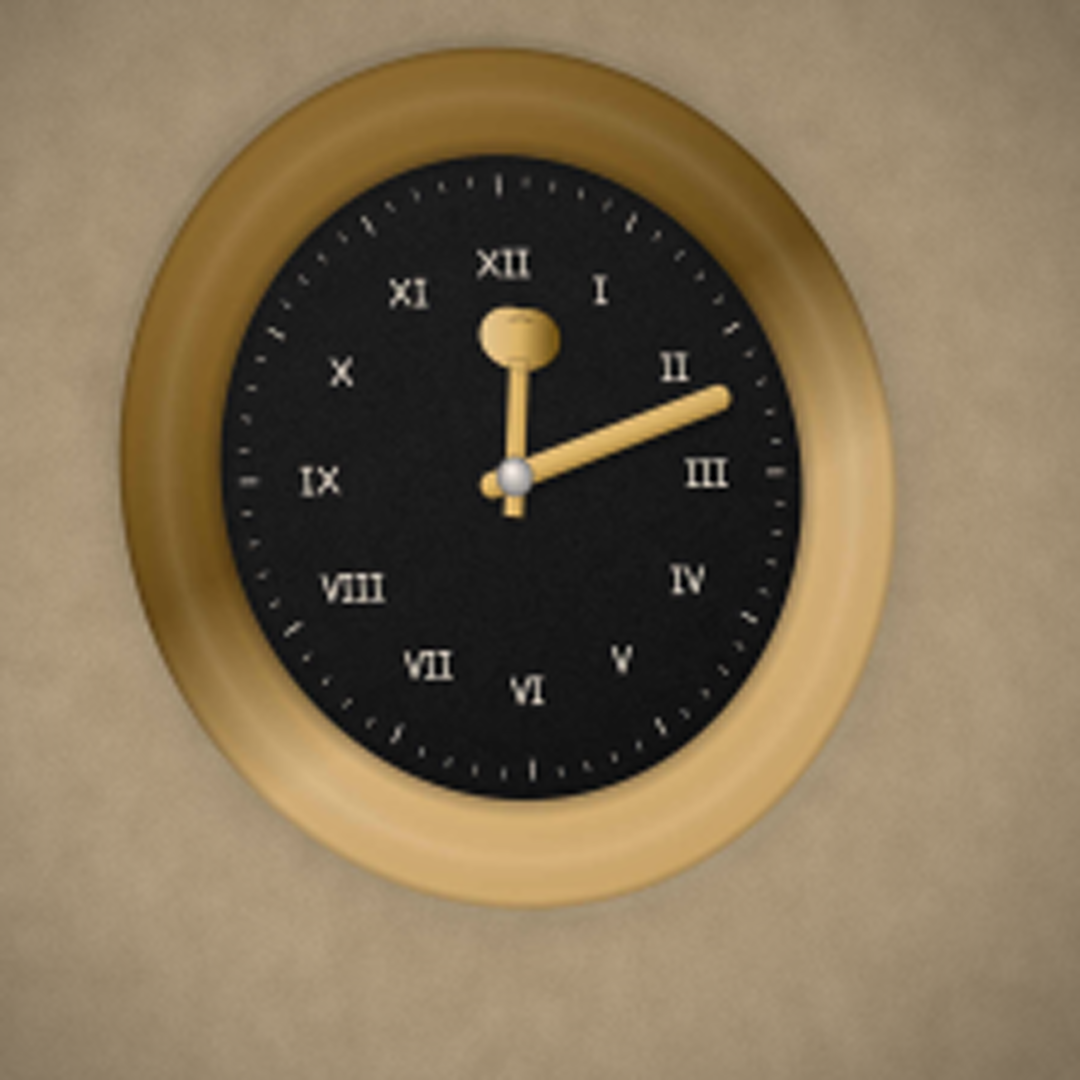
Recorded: h=12 m=12
